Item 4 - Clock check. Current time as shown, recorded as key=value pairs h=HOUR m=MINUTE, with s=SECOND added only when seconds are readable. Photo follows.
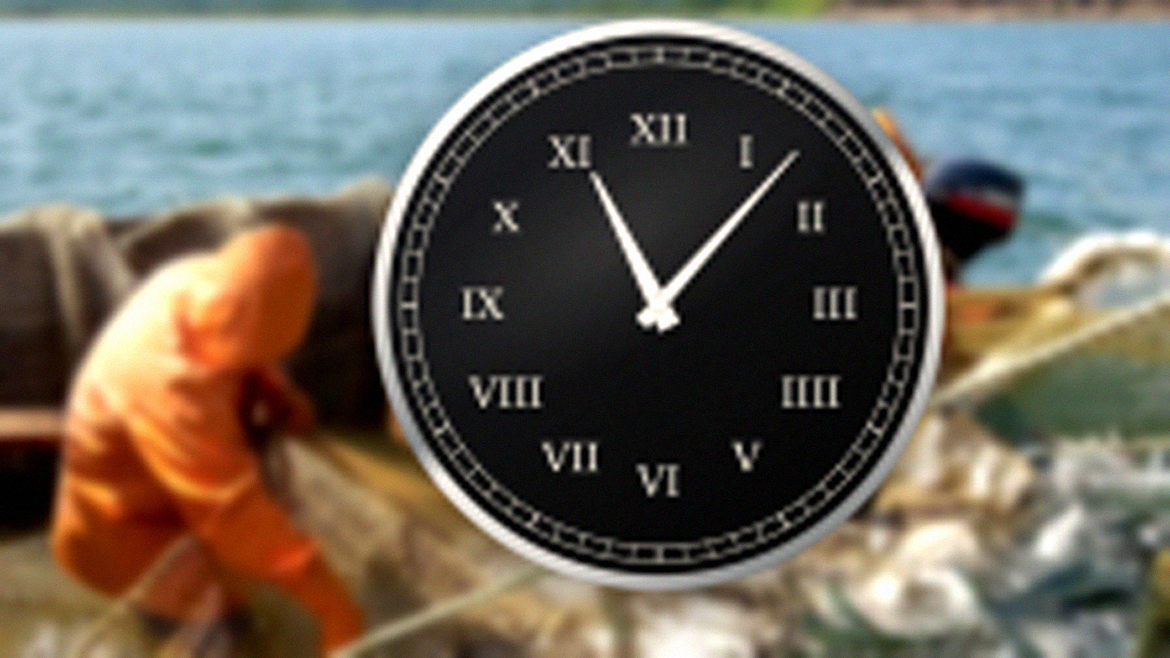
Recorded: h=11 m=7
